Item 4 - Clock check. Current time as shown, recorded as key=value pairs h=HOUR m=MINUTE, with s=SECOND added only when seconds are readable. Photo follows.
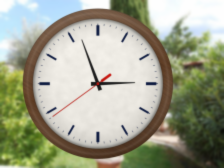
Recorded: h=2 m=56 s=39
